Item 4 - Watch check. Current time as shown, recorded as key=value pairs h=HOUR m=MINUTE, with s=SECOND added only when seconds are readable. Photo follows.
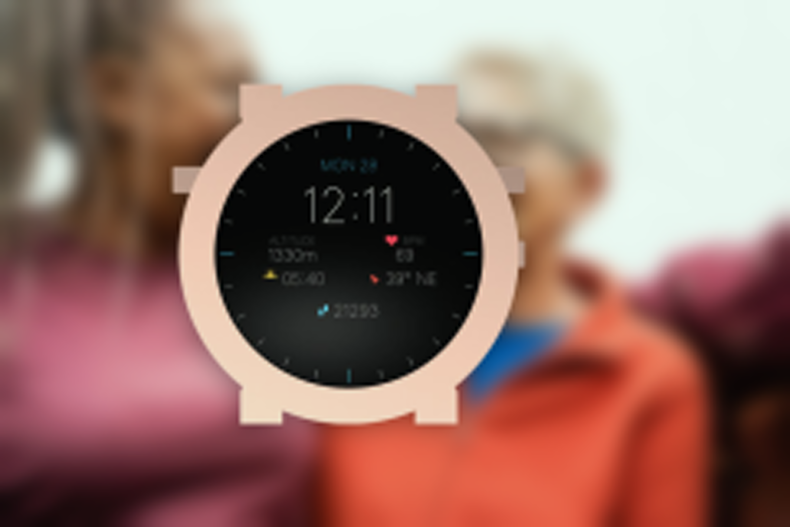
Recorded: h=12 m=11
